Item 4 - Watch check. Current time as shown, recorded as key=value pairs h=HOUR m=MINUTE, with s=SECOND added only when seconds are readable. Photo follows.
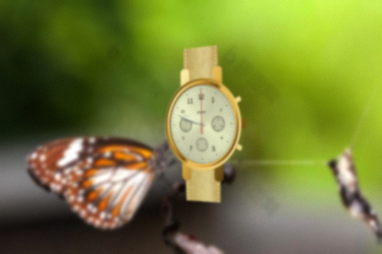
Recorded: h=9 m=48
